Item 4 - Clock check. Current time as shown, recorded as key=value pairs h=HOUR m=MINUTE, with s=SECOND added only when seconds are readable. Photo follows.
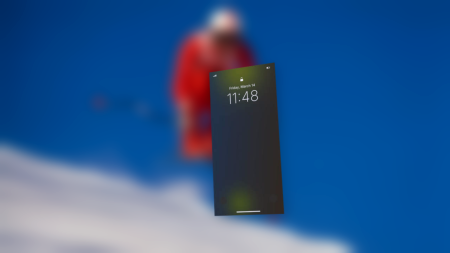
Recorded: h=11 m=48
